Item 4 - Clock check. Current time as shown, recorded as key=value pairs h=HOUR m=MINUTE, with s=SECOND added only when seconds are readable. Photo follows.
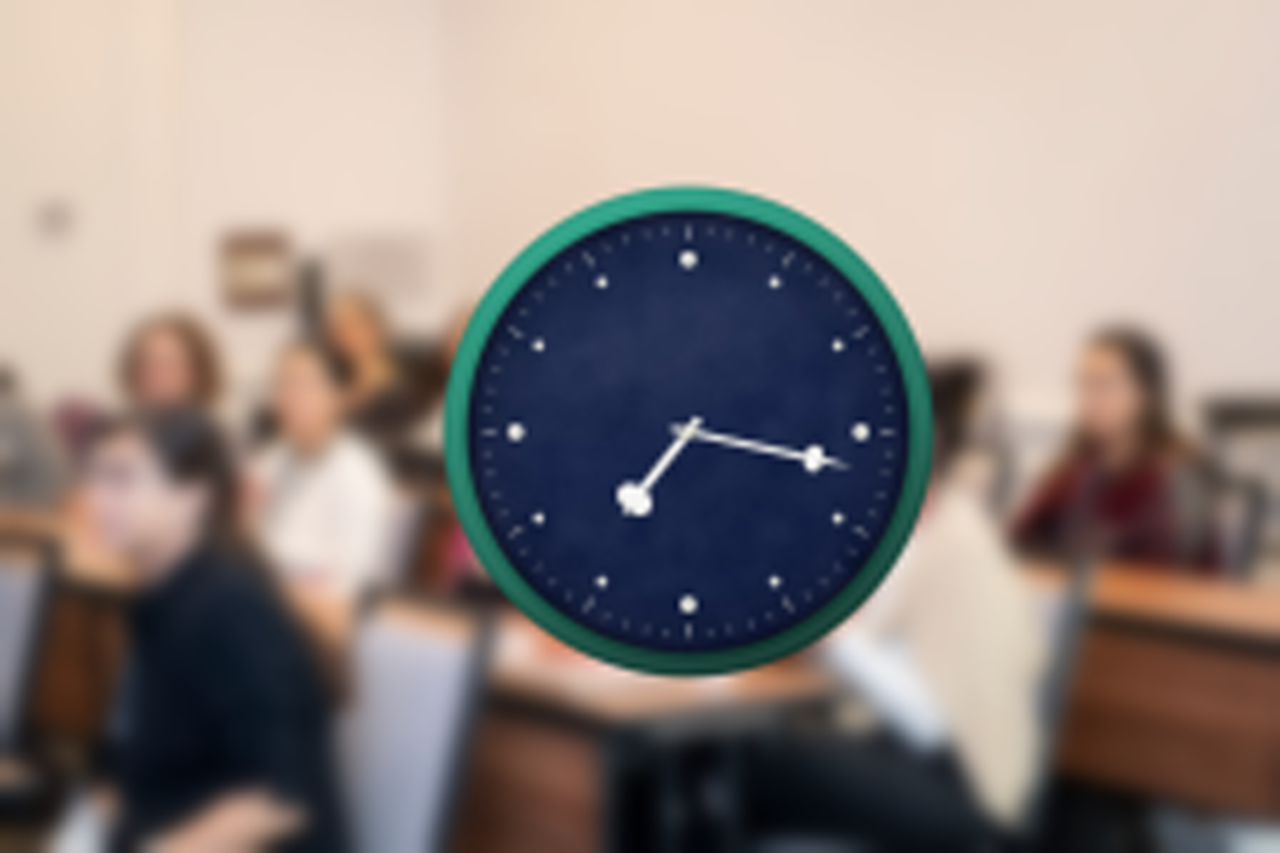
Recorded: h=7 m=17
